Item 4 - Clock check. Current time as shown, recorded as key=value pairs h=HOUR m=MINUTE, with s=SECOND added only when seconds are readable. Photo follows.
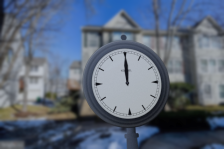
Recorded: h=12 m=0
